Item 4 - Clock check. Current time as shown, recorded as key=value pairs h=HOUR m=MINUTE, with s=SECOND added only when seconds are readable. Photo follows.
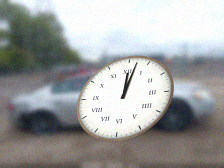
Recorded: h=12 m=2
